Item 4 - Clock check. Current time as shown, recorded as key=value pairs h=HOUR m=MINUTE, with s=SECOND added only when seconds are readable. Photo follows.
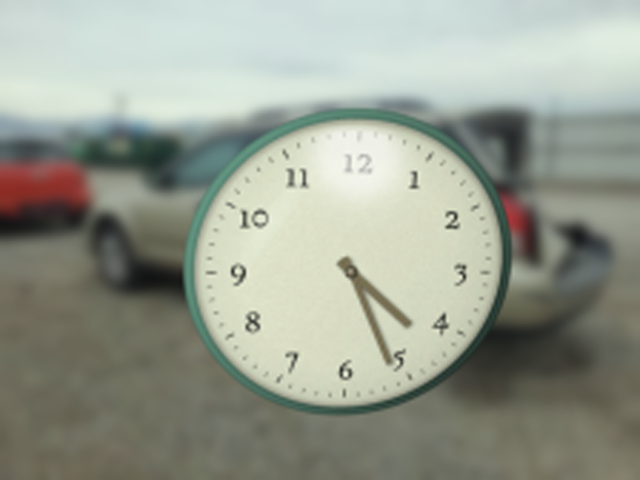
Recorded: h=4 m=26
